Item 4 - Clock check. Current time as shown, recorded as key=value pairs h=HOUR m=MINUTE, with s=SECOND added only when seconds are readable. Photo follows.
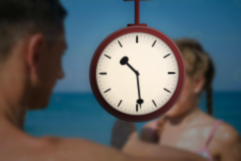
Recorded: h=10 m=29
